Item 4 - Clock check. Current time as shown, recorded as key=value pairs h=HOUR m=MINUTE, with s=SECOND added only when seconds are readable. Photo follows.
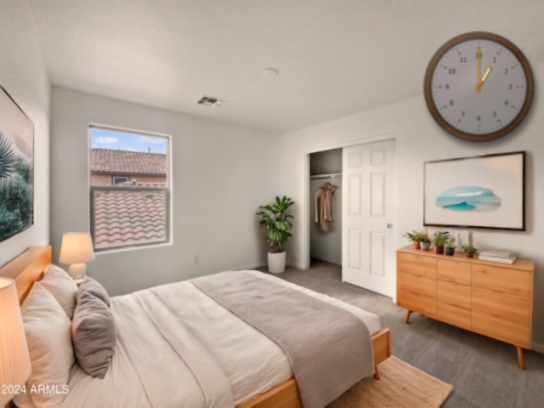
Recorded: h=1 m=0
